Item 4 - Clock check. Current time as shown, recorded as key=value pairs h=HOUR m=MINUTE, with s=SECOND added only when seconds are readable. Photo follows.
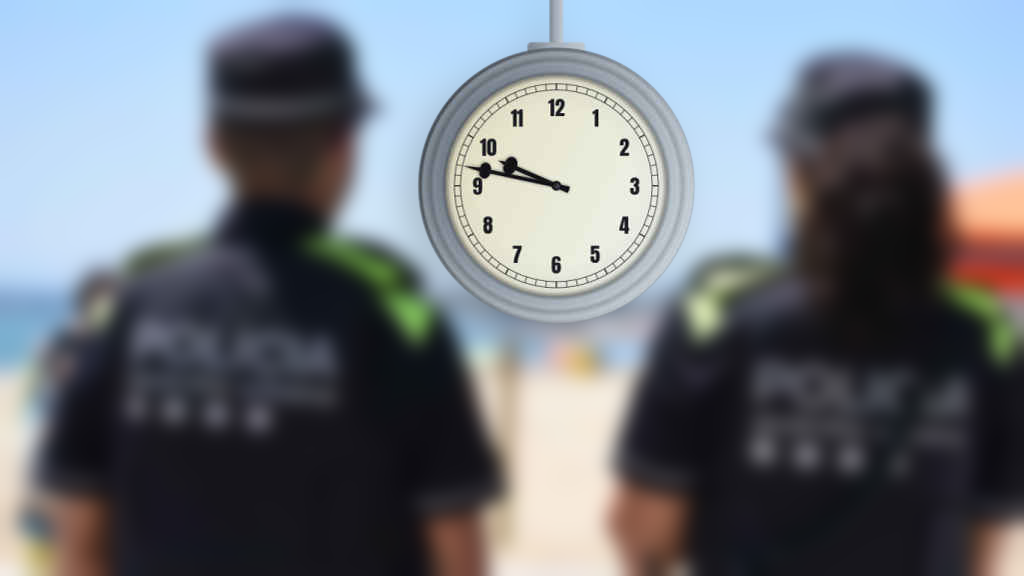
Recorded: h=9 m=47
